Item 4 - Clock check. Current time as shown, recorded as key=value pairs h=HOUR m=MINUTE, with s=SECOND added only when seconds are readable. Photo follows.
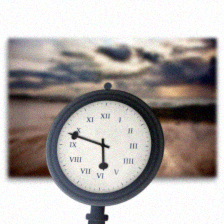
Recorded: h=5 m=48
